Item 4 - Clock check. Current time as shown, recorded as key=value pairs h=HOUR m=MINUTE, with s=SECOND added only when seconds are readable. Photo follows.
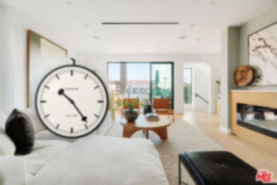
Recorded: h=10 m=24
